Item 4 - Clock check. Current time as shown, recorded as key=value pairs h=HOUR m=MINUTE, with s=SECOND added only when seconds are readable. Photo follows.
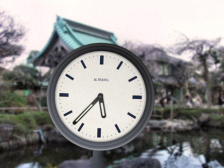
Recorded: h=5 m=37
